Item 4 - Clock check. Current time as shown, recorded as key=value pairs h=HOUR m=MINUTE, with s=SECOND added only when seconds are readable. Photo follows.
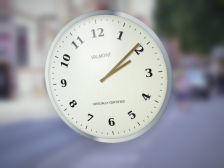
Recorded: h=2 m=9
